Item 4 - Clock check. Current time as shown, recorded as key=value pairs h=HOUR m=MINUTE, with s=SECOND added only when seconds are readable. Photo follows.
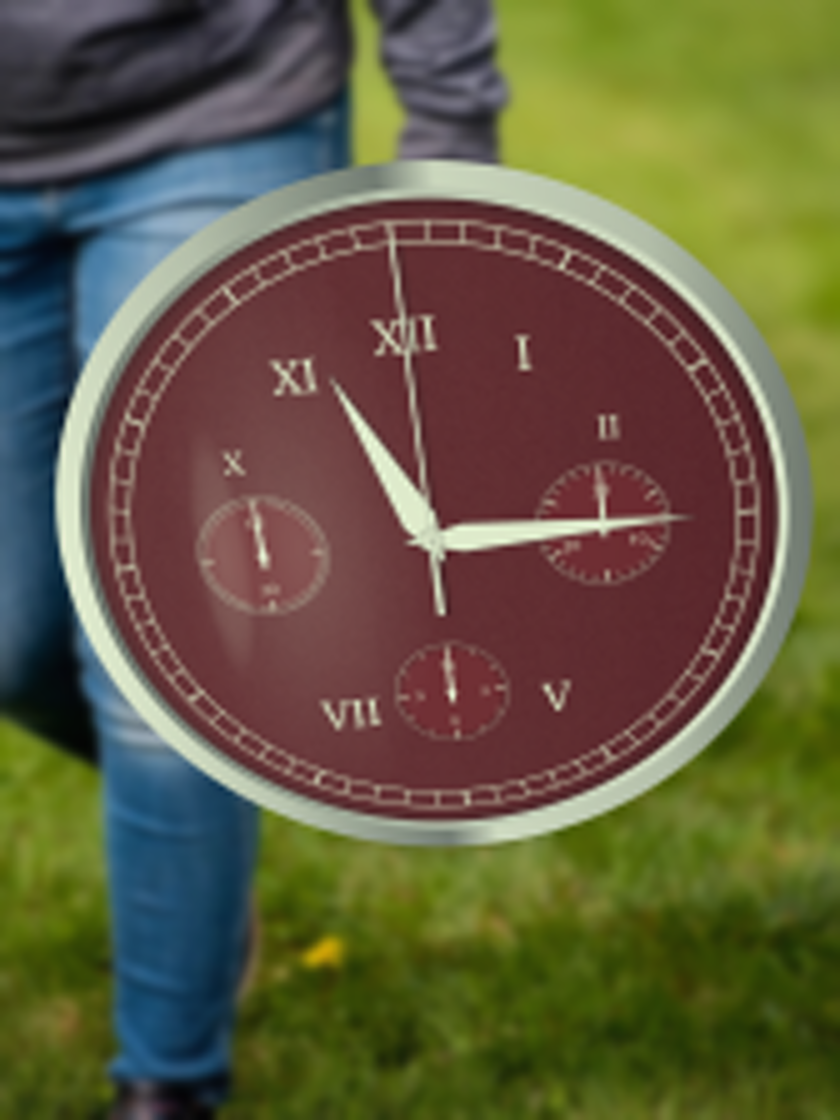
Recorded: h=11 m=15
